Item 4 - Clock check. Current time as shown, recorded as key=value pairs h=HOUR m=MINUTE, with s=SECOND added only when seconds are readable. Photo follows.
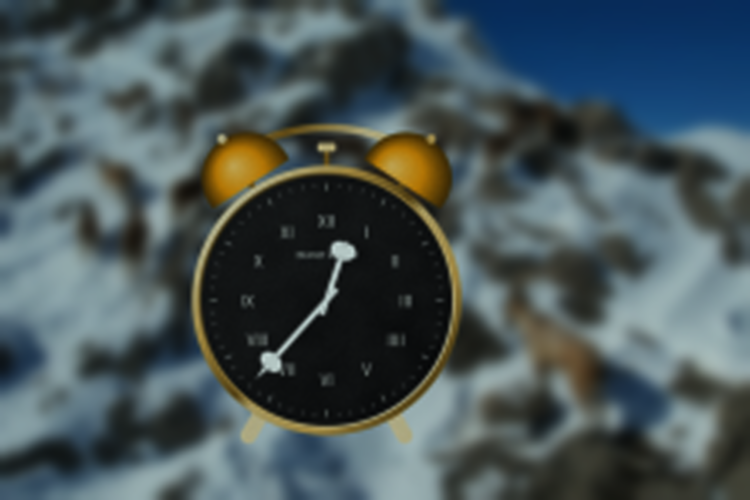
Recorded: h=12 m=37
